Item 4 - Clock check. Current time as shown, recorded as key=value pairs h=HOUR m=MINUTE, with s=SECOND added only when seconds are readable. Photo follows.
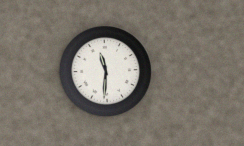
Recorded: h=11 m=31
